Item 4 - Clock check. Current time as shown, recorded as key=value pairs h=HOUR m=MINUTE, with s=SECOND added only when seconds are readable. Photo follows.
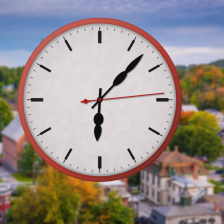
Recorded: h=6 m=7 s=14
